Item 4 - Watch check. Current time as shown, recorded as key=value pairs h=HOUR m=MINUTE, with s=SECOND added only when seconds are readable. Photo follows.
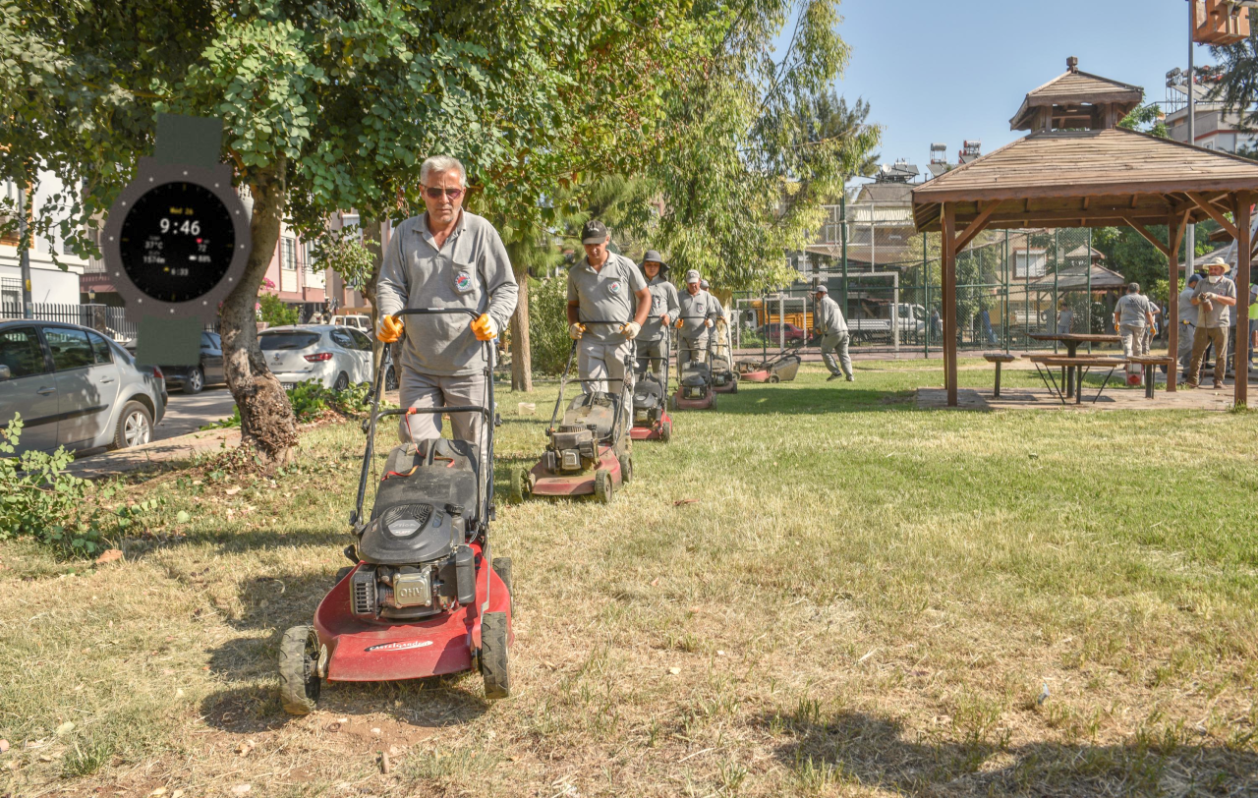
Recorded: h=9 m=46
